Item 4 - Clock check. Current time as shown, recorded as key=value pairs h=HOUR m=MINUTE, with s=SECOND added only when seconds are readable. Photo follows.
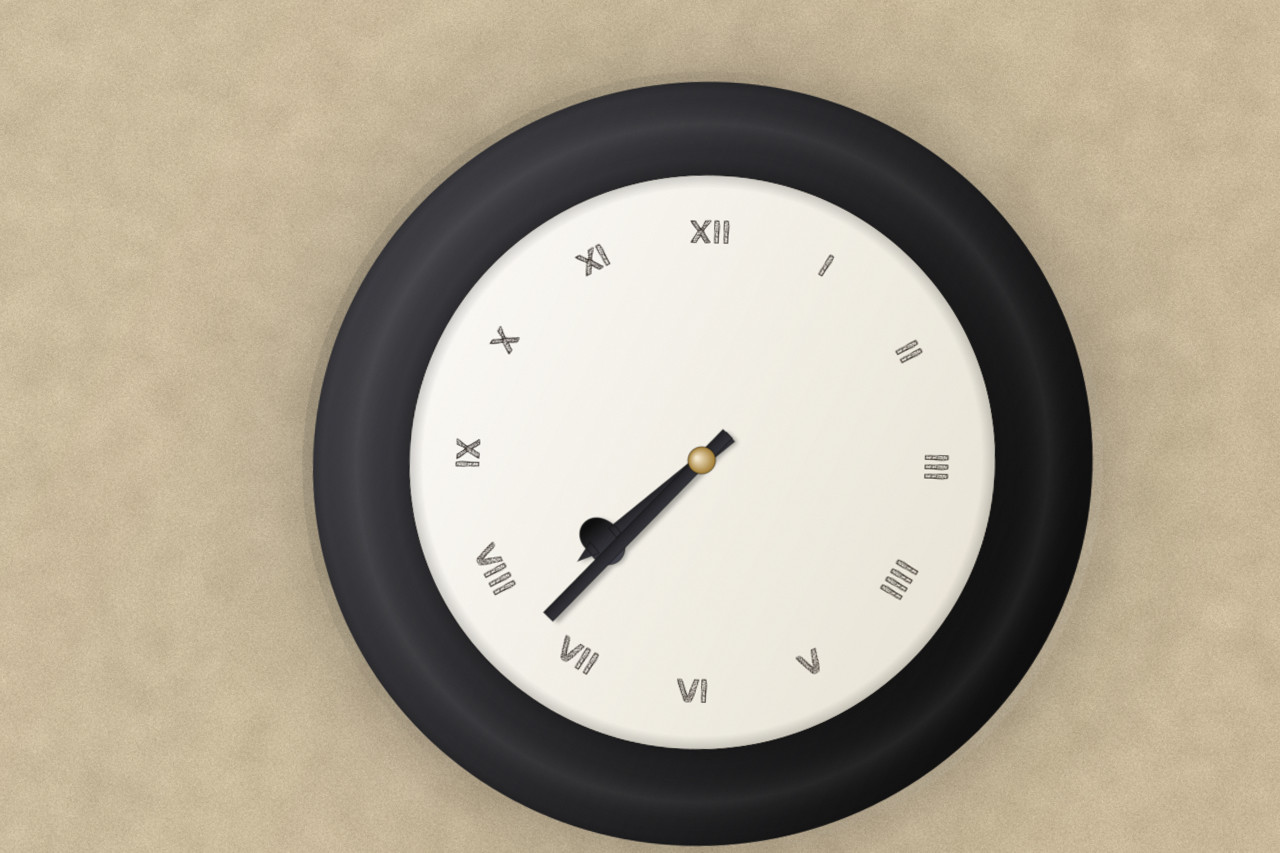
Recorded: h=7 m=37
